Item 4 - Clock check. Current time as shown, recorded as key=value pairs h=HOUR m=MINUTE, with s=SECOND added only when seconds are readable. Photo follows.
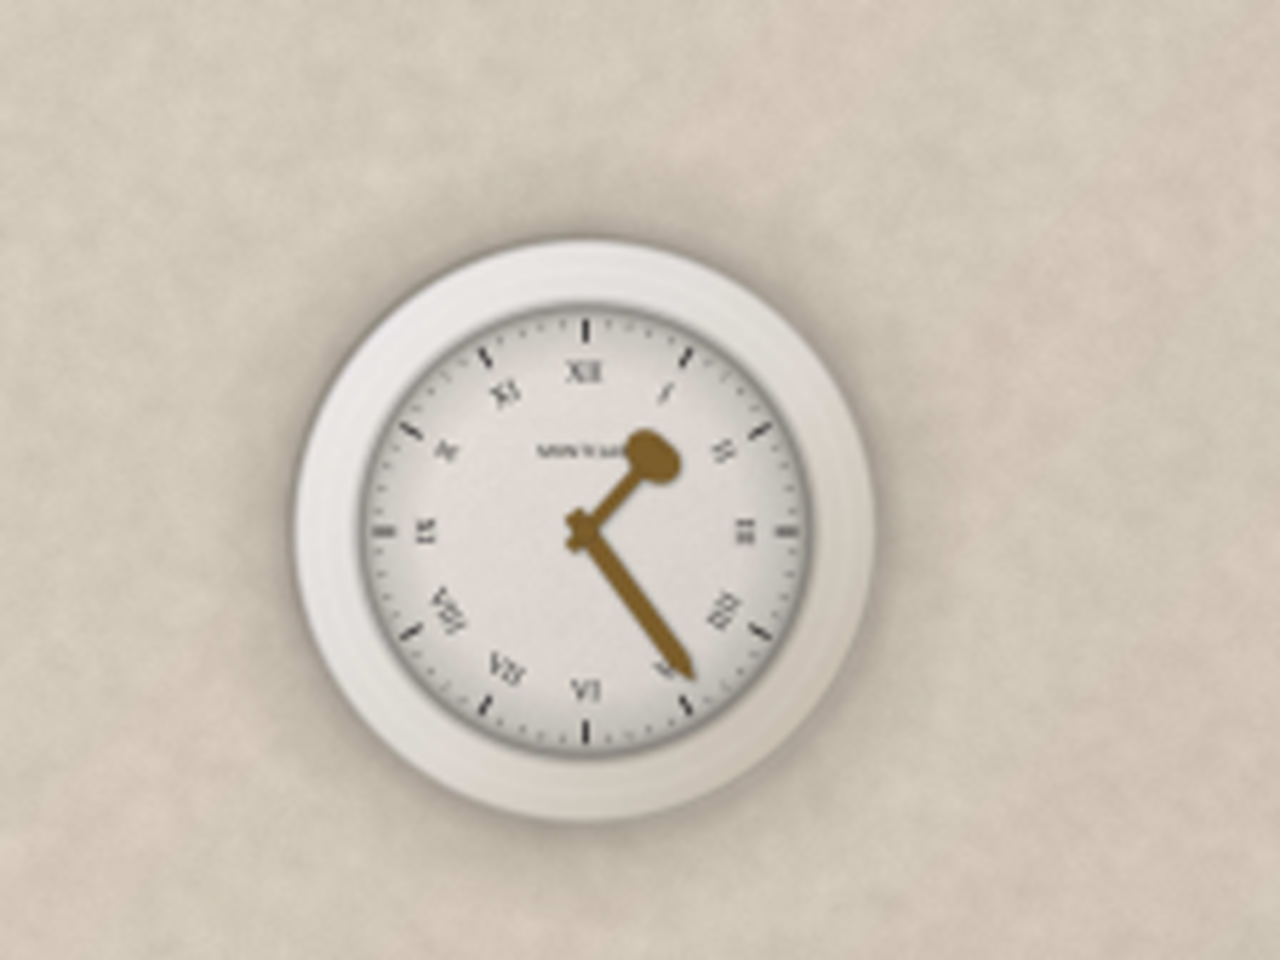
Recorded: h=1 m=24
